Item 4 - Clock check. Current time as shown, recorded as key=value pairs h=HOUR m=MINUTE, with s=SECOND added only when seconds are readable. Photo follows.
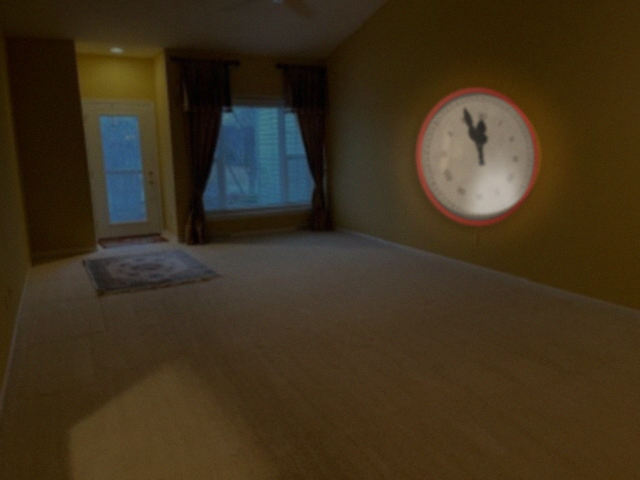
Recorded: h=11 m=56
